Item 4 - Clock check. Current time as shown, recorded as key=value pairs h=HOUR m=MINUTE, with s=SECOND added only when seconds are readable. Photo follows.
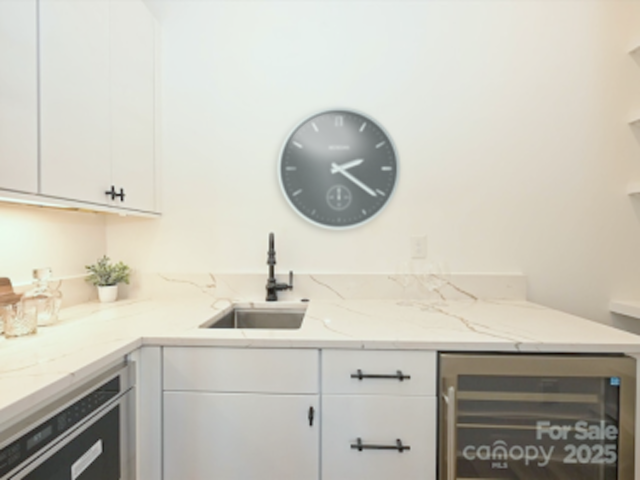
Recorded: h=2 m=21
